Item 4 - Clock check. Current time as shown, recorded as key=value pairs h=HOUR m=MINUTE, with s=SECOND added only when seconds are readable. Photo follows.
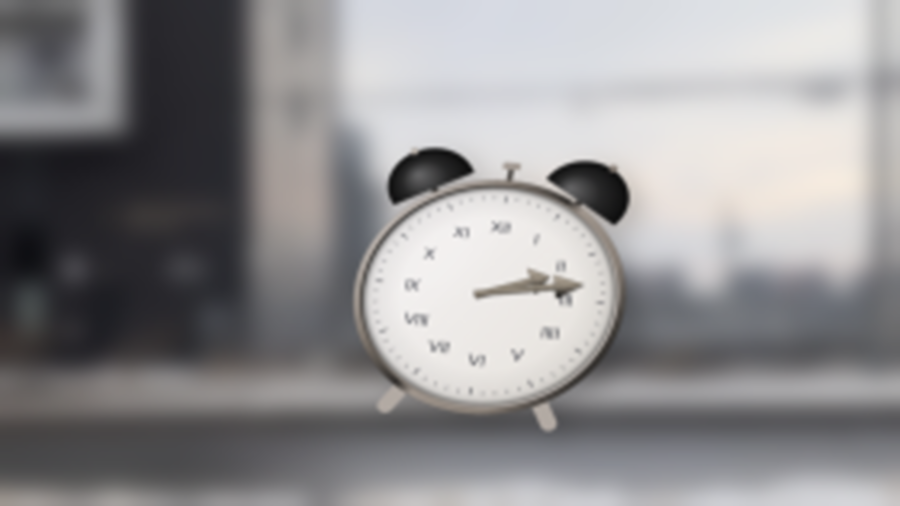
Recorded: h=2 m=13
